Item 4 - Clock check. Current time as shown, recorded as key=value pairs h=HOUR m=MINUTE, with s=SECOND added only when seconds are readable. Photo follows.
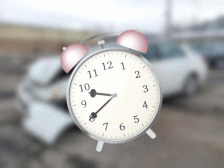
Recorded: h=9 m=40
